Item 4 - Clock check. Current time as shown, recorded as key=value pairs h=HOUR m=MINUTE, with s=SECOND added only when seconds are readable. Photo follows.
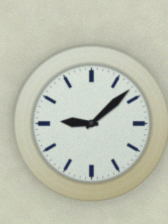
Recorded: h=9 m=8
